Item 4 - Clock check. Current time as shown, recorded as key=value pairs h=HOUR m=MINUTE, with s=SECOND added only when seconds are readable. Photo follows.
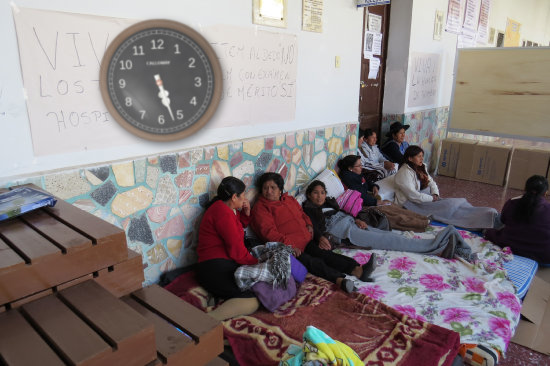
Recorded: h=5 m=27
